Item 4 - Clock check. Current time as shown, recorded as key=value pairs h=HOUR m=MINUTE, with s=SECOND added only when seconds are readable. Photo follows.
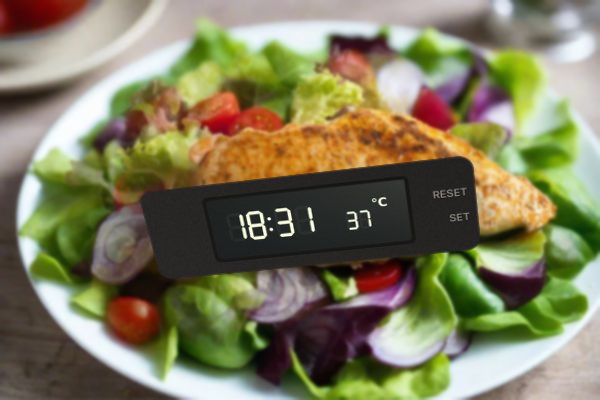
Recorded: h=18 m=31
